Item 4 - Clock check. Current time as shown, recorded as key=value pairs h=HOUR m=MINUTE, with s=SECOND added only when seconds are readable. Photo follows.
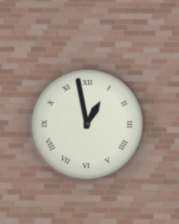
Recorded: h=12 m=58
